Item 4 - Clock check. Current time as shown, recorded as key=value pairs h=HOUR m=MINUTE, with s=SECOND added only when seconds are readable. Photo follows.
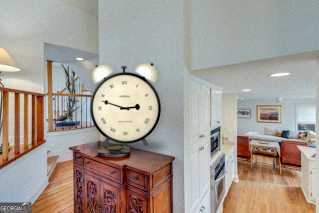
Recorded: h=2 m=48
